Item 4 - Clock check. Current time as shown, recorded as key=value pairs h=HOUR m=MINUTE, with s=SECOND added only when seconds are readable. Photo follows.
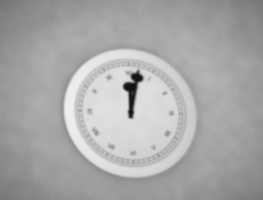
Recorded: h=12 m=2
